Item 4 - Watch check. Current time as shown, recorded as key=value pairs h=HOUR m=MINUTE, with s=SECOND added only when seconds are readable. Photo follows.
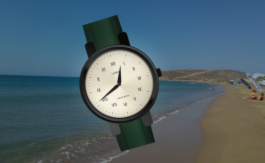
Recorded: h=12 m=41
